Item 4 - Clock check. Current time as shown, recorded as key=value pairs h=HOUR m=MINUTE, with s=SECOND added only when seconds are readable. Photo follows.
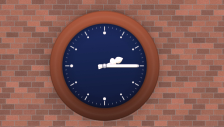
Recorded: h=2 m=15
